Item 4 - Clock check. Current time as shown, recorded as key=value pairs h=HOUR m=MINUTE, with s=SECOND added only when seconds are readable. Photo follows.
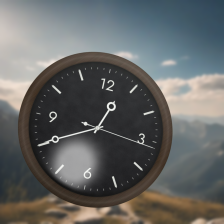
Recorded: h=12 m=40 s=16
